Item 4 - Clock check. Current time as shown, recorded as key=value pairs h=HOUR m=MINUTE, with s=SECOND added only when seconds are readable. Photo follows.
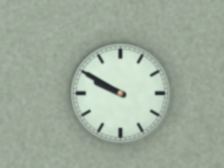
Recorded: h=9 m=50
